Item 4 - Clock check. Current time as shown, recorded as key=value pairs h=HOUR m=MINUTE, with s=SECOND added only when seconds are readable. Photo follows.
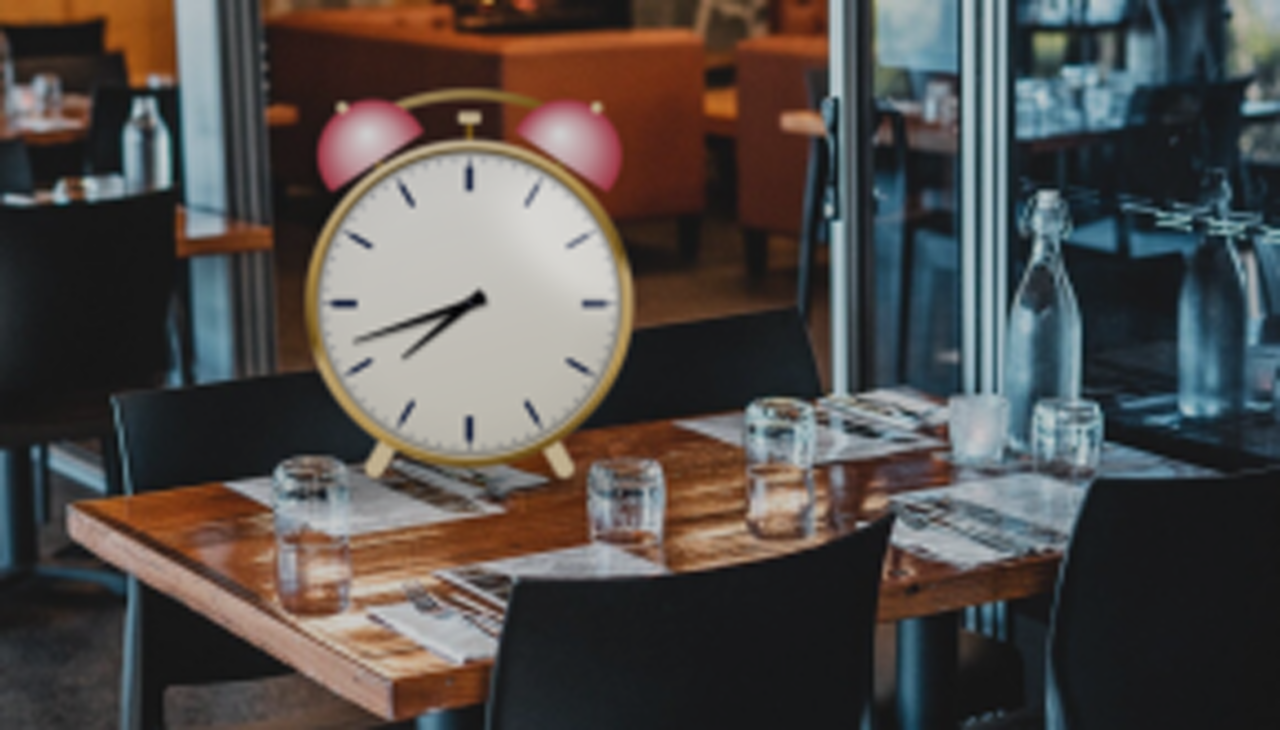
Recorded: h=7 m=42
